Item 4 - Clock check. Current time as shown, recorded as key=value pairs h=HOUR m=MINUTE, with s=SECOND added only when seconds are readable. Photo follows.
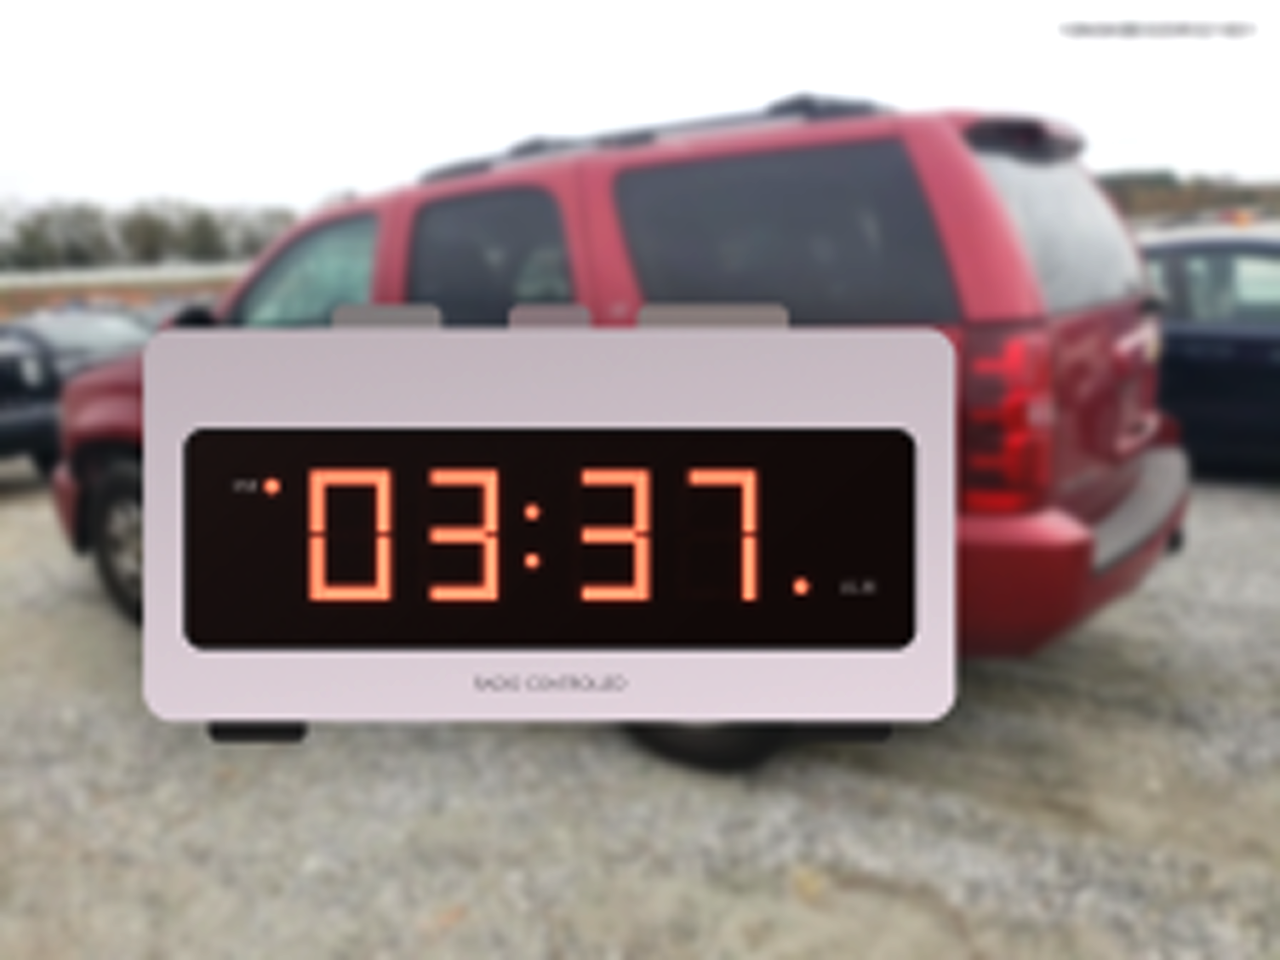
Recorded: h=3 m=37
